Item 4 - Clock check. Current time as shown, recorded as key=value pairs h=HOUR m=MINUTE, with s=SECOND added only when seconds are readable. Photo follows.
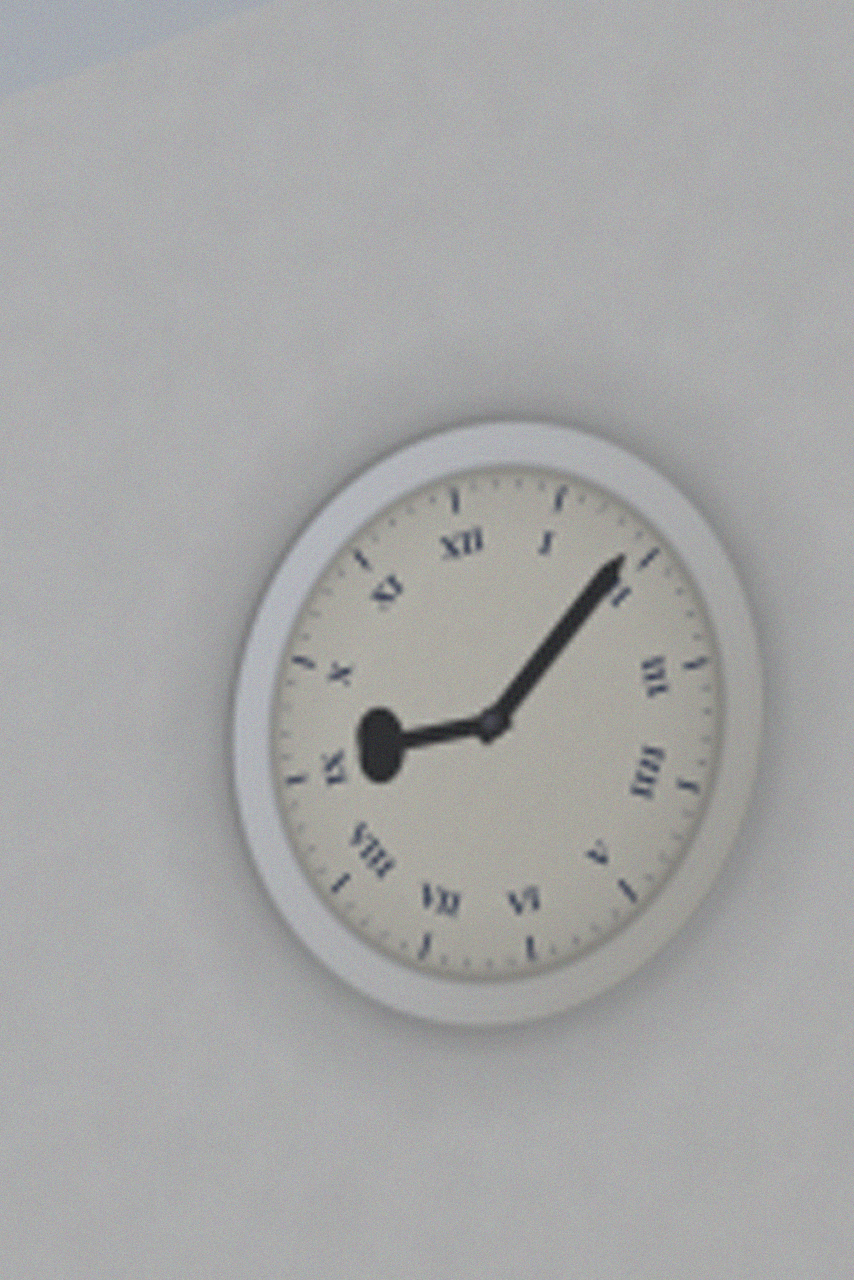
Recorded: h=9 m=9
